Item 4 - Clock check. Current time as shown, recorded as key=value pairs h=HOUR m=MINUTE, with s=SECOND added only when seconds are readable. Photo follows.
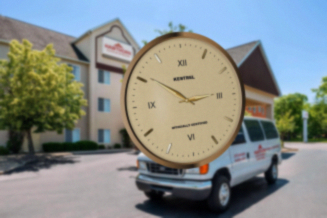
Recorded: h=2 m=51
